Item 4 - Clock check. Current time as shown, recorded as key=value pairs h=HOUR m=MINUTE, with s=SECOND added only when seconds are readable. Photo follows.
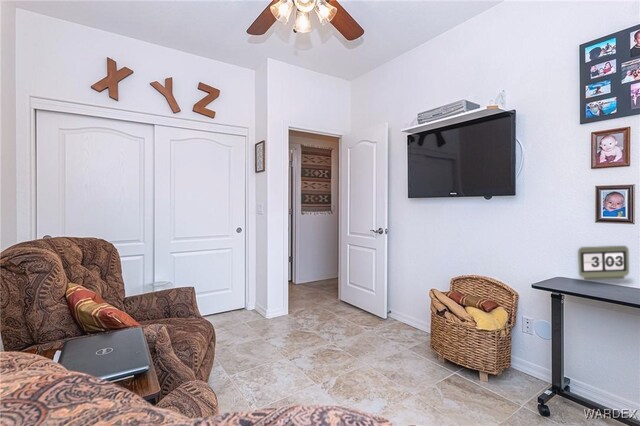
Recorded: h=3 m=3
